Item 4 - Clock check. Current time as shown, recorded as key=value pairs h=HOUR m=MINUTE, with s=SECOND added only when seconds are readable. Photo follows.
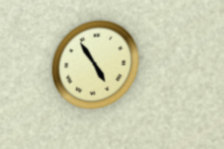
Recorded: h=4 m=54
